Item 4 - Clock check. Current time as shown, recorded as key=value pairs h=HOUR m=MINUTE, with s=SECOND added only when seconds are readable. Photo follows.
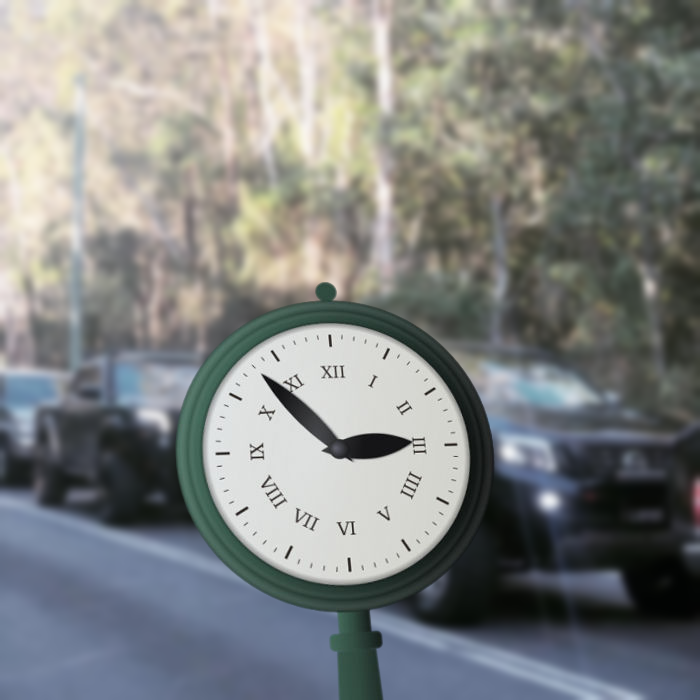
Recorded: h=2 m=53
